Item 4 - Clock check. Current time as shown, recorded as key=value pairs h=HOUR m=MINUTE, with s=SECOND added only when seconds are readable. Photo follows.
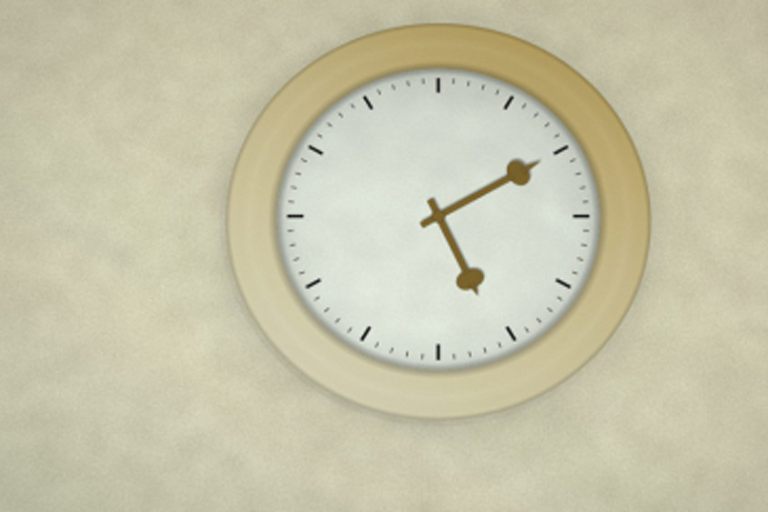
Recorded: h=5 m=10
